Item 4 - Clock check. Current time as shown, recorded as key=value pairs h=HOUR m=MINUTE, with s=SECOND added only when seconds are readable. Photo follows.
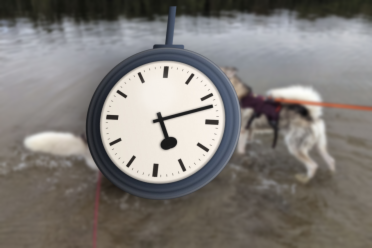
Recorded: h=5 m=12
